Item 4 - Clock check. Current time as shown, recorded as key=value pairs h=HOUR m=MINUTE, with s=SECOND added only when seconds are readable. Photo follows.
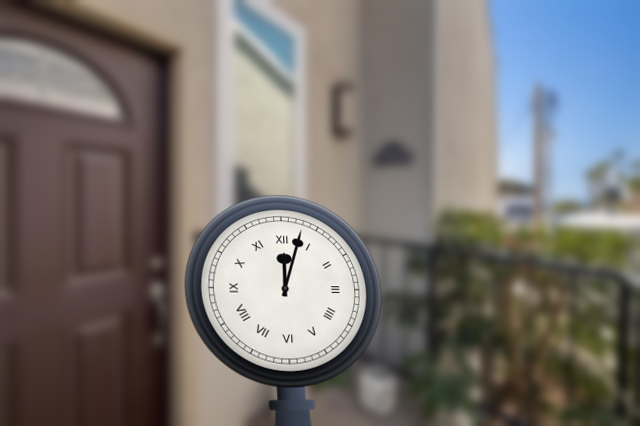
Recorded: h=12 m=3
